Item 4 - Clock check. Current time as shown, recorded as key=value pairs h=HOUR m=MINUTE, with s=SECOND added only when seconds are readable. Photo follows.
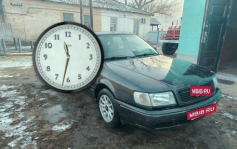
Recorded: h=11 m=32
